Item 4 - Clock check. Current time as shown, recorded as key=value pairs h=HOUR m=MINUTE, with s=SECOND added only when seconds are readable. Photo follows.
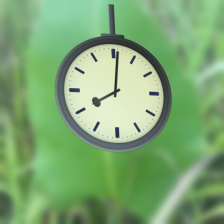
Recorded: h=8 m=1
